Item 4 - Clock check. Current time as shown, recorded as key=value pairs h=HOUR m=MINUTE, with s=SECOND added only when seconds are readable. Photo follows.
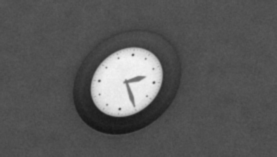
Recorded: h=2 m=25
